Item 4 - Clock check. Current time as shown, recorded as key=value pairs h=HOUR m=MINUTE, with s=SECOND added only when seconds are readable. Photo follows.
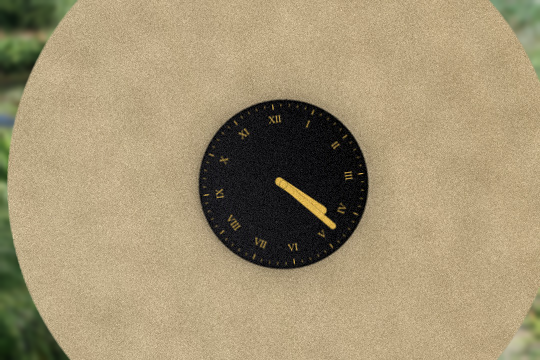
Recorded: h=4 m=23
